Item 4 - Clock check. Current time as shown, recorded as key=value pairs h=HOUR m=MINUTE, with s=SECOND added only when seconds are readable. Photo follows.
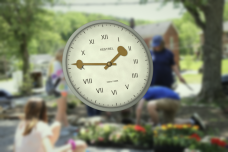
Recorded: h=1 m=46
